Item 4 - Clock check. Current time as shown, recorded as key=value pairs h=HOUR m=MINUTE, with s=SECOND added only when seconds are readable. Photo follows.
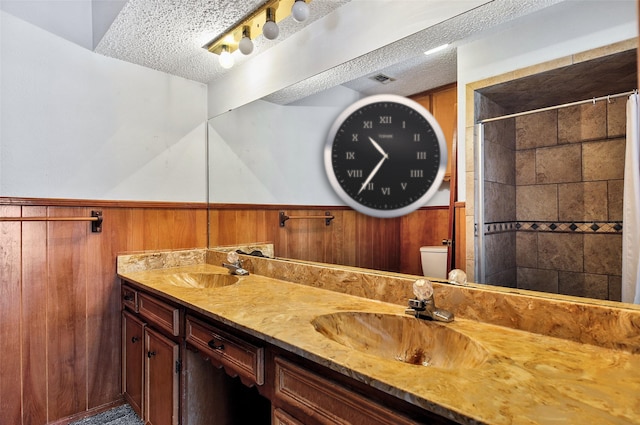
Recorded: h=10 m=36
